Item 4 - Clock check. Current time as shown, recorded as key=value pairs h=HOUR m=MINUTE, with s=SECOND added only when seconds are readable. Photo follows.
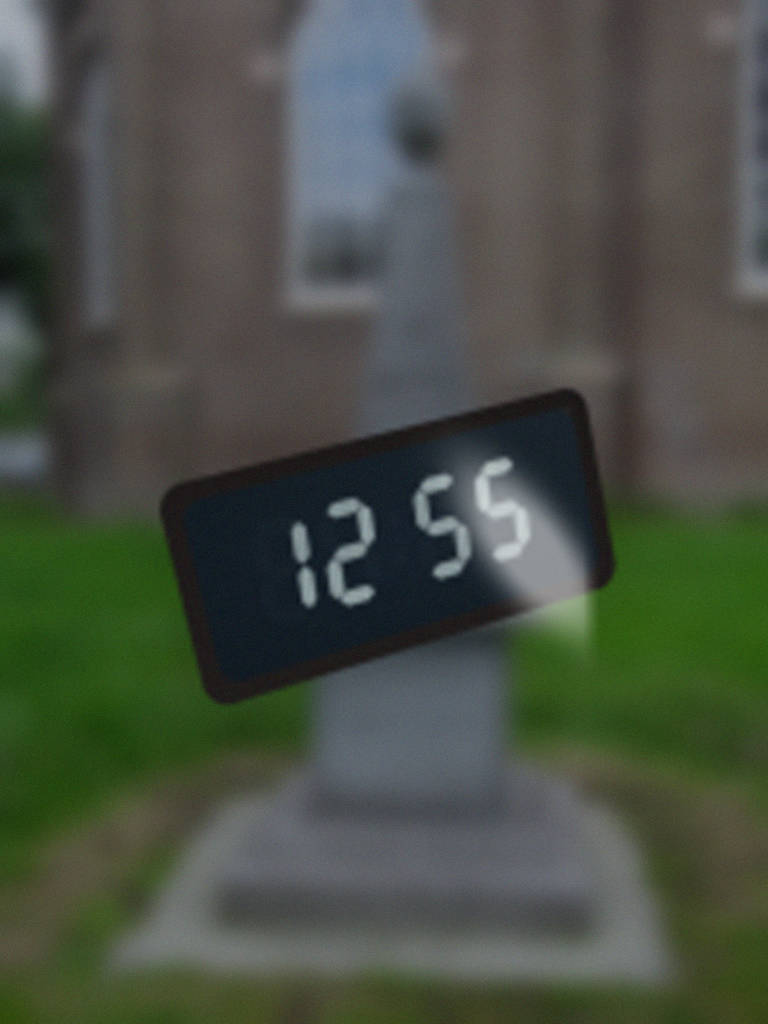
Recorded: h=12 m=55
